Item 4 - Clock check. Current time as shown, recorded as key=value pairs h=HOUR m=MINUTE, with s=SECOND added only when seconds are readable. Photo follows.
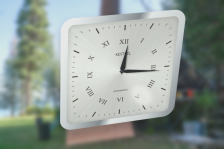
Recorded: h=12 m=16
